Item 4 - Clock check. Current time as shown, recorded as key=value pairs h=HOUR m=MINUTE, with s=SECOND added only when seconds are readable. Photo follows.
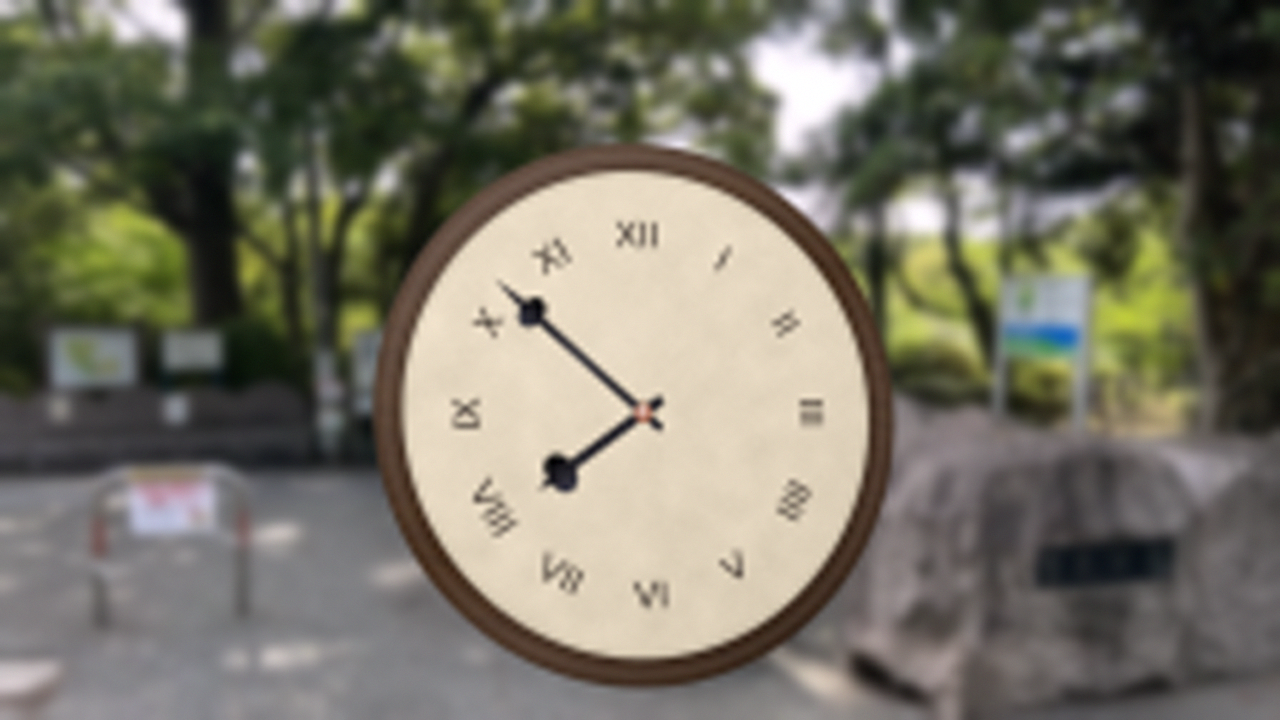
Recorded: h=7 m=52
